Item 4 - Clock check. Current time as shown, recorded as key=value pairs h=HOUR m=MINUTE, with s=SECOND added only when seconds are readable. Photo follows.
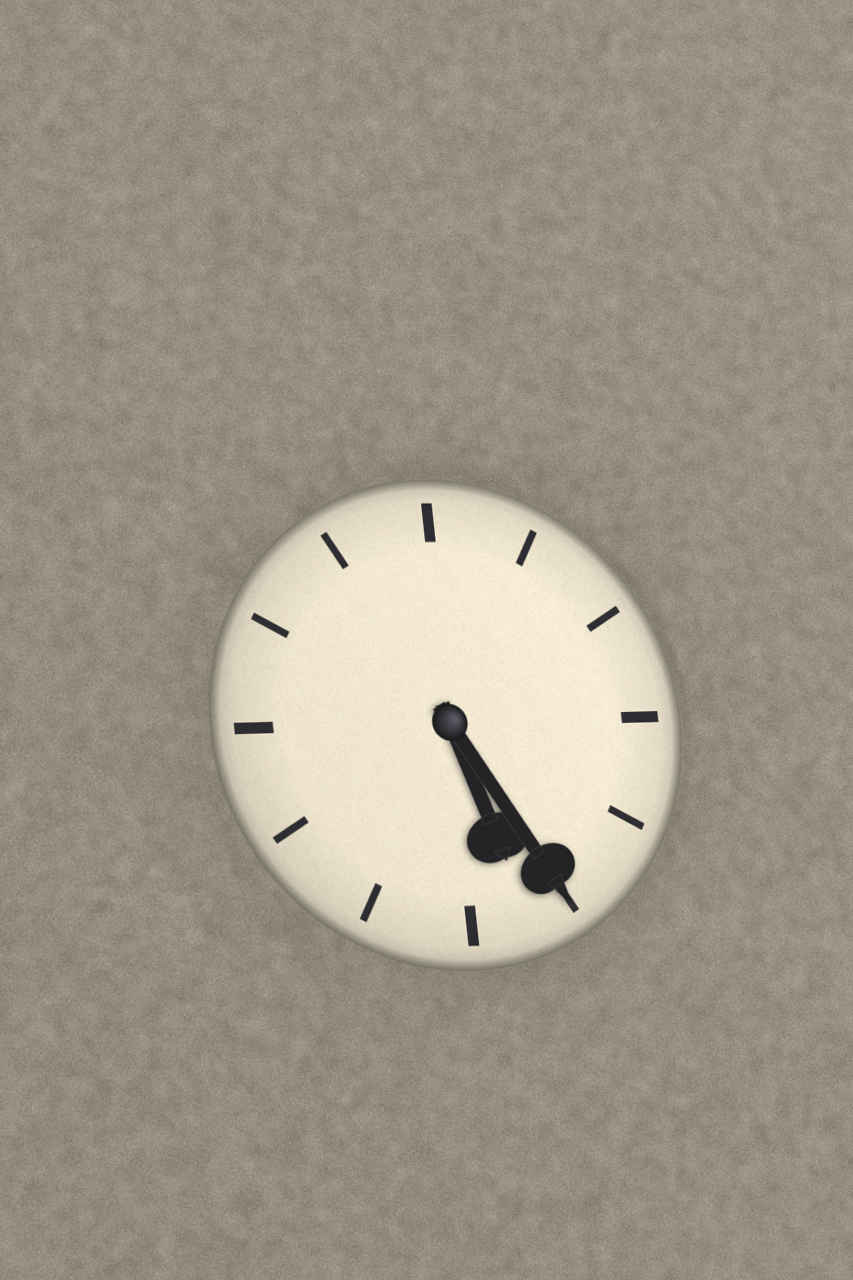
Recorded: h=5 m=25
